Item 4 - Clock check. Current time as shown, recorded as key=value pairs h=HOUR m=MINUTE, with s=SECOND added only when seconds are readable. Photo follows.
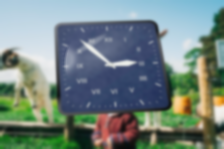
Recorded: h=2 m=53
